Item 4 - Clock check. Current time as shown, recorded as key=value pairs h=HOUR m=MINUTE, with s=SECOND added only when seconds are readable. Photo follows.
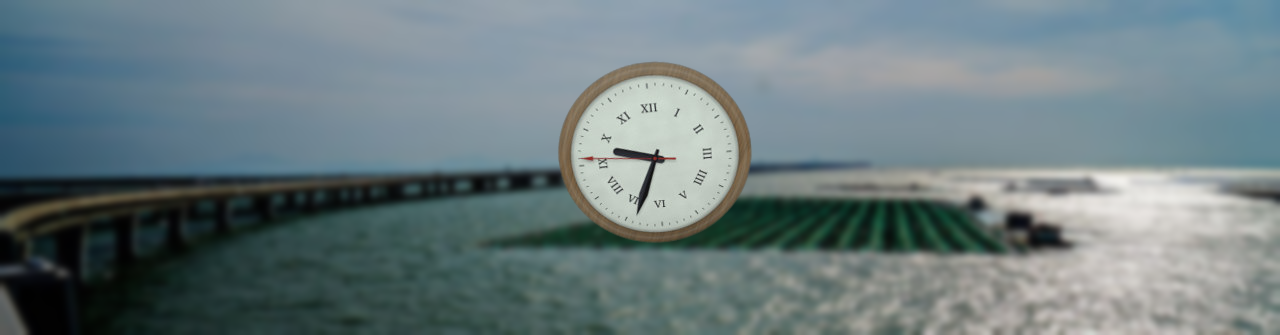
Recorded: h=9 m=33 s=46
